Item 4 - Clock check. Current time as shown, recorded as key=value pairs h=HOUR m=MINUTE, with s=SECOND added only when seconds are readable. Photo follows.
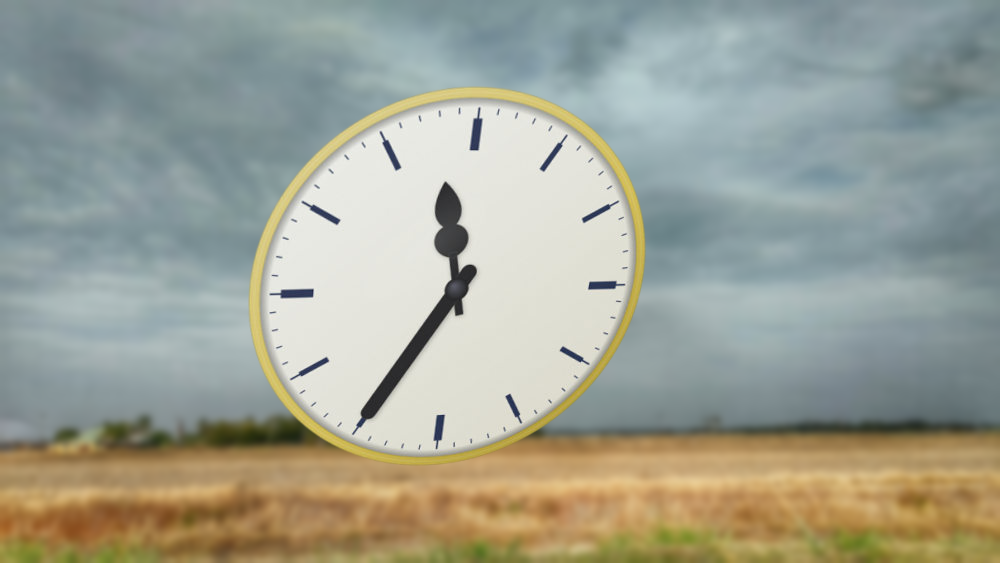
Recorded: h=11 m=35
